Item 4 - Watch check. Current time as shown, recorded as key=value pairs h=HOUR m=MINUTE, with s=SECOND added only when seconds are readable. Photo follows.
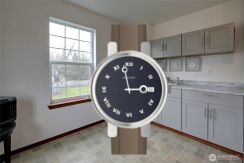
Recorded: h=2 m=58
